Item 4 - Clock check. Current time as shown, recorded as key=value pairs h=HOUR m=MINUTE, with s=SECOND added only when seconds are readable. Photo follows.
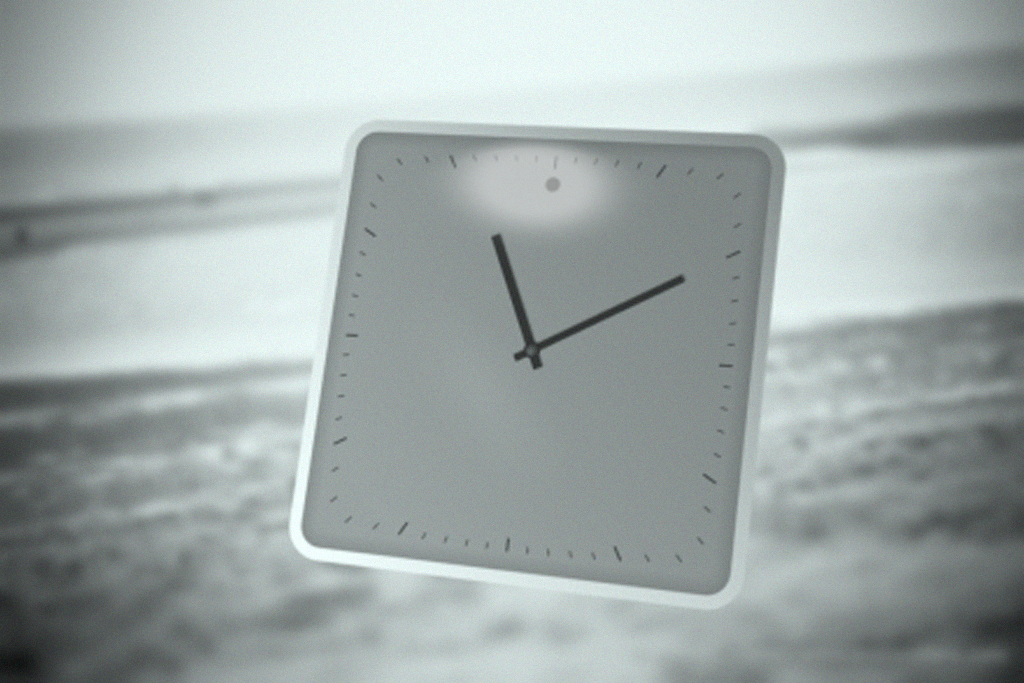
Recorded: h=11 m=10
